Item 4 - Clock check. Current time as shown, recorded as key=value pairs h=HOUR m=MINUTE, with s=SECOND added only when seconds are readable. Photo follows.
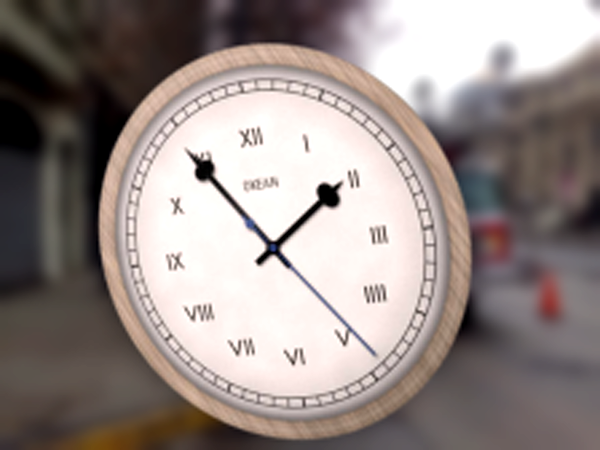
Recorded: h=1 m=54 s=24
